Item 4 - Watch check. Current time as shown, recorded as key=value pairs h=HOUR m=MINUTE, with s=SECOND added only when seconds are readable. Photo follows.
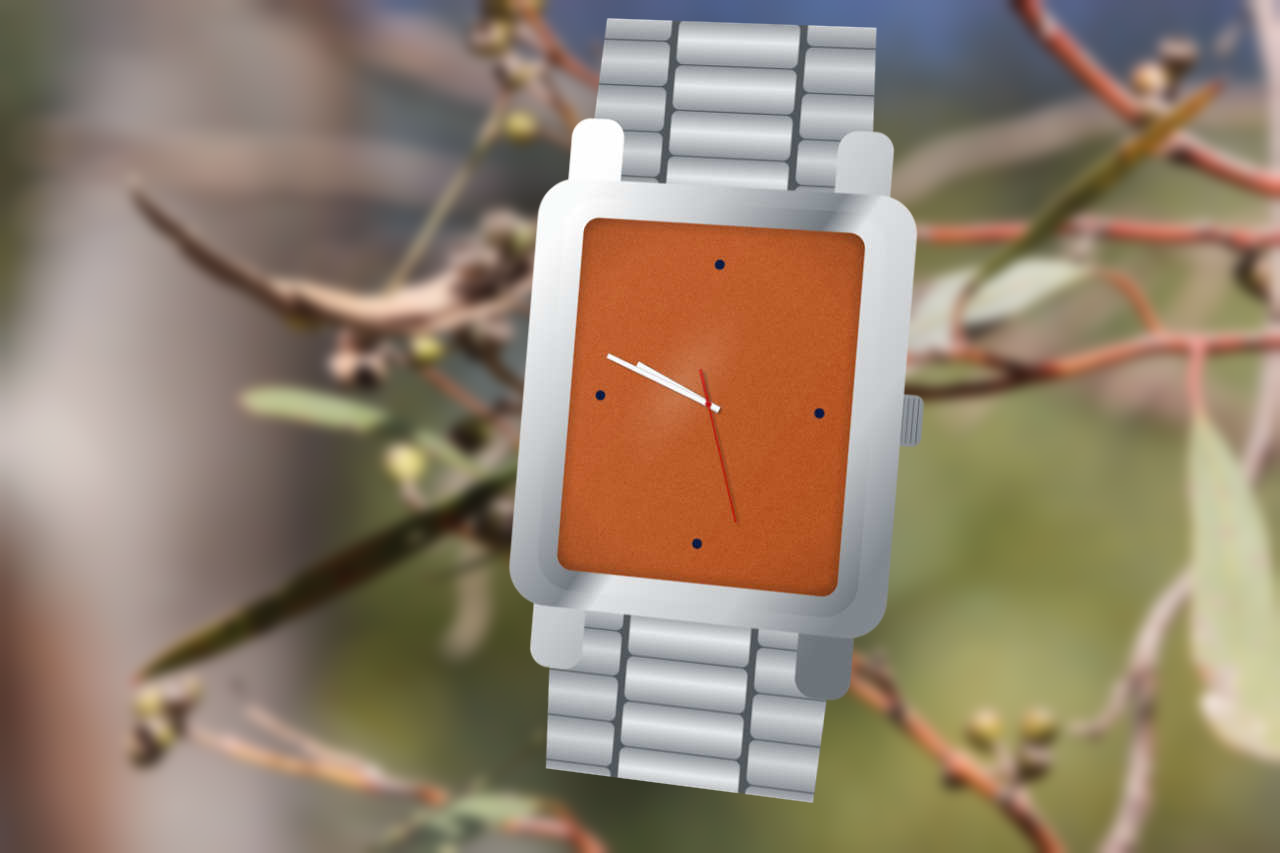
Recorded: h=9 m=48 s=27
